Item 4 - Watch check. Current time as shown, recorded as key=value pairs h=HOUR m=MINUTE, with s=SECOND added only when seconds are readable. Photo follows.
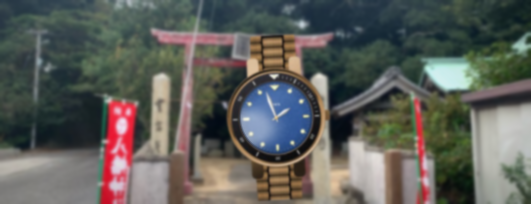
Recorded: h=1 m=57
